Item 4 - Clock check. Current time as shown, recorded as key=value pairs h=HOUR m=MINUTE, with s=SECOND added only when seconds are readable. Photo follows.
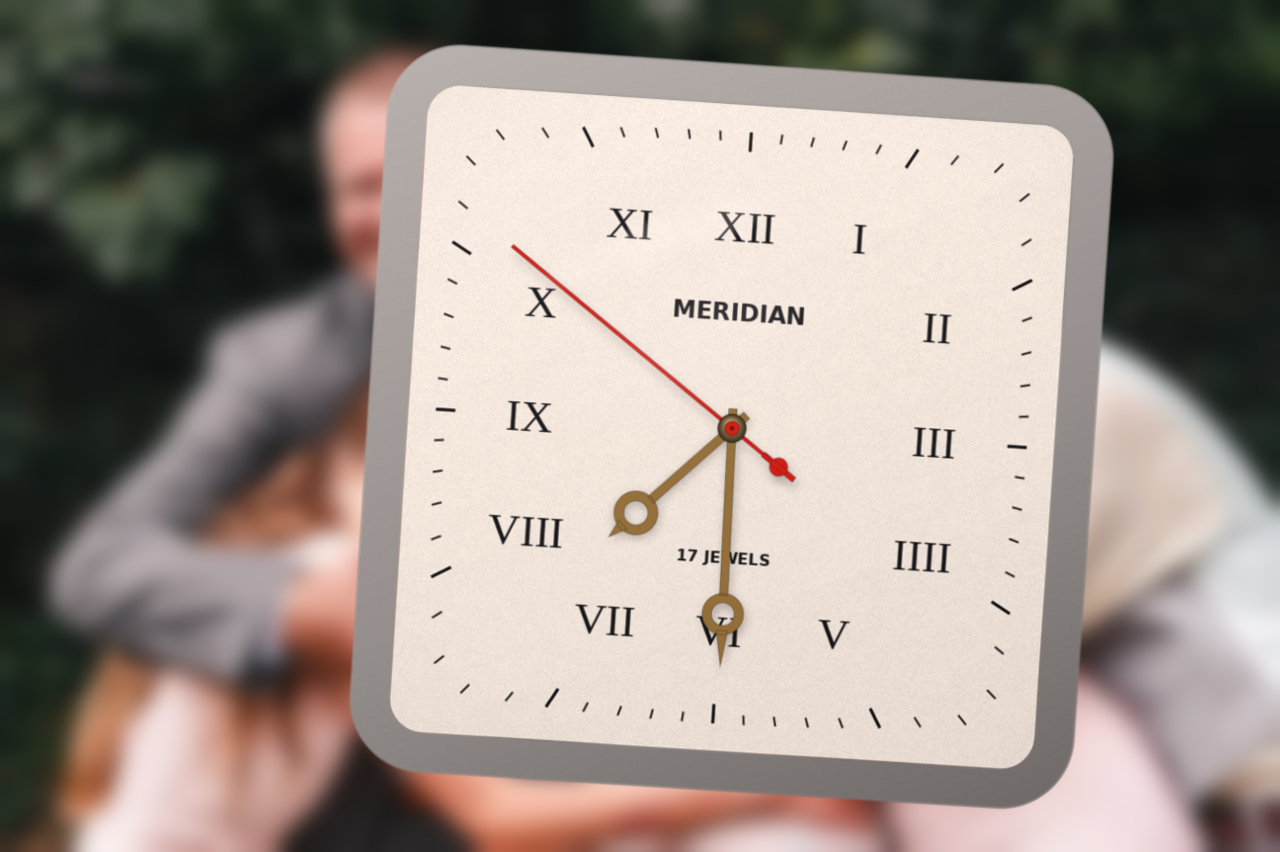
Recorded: h=7 m=29 s=51
